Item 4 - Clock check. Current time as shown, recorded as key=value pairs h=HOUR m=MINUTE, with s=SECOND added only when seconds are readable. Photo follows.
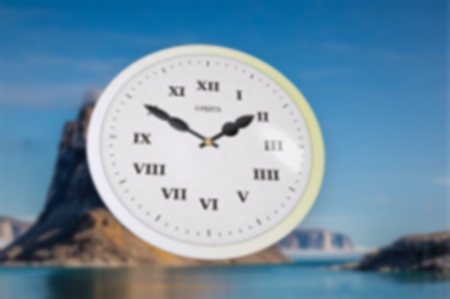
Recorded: h=1 m=50
